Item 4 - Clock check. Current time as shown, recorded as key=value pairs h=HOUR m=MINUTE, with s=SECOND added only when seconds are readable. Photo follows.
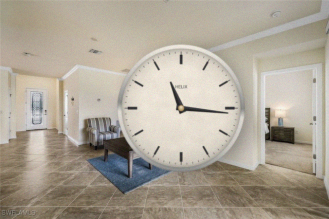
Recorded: h=11 m=16
